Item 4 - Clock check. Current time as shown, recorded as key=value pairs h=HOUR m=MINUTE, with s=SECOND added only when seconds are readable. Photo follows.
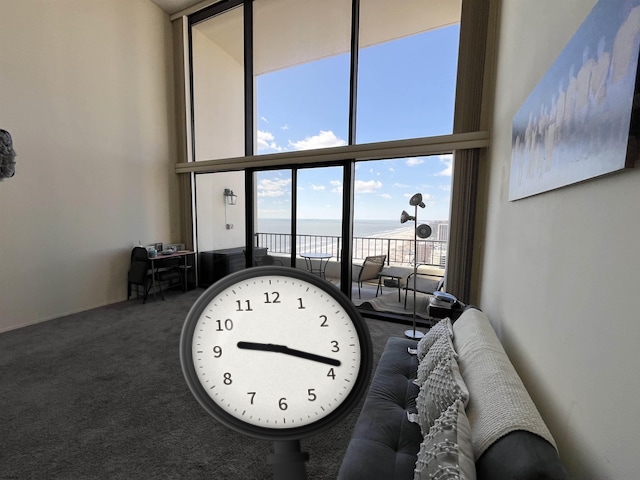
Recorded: h=9 m=18
